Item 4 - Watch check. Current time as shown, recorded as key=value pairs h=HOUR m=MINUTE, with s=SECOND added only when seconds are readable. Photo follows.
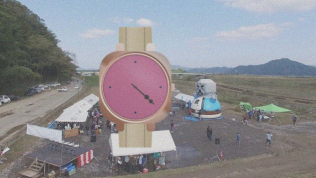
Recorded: h=4 m=22
